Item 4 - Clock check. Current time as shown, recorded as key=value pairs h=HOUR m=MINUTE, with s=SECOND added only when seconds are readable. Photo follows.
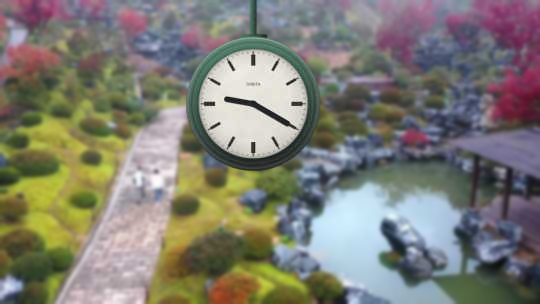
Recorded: h=9 m=20
